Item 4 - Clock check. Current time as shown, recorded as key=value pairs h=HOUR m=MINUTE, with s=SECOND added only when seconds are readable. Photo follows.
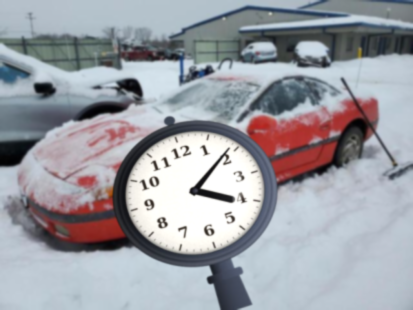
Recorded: h=4 m=9
